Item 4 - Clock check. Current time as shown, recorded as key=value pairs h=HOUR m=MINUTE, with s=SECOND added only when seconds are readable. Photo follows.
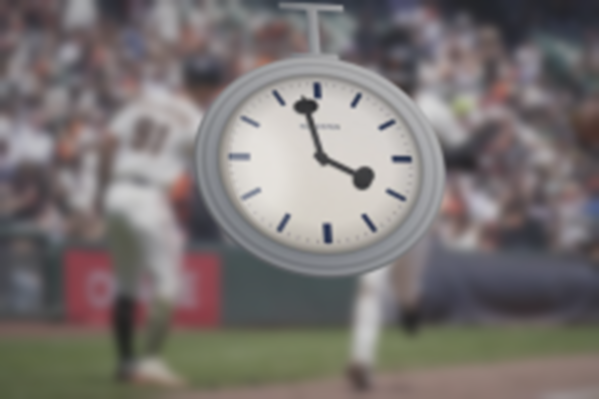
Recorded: h=3 m=58
